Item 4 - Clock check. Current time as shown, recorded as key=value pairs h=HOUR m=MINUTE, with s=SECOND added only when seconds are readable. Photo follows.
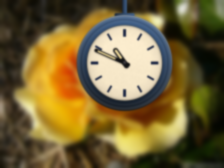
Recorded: h=10 m=49
